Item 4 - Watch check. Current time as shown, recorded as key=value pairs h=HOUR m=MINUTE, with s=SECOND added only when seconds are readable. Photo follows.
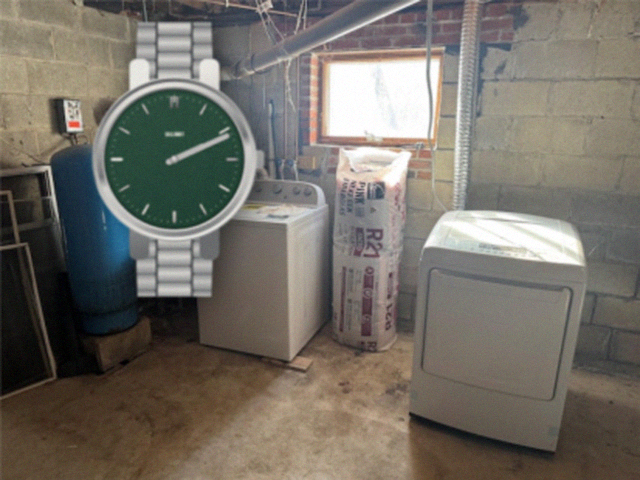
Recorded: h=2 m=11
